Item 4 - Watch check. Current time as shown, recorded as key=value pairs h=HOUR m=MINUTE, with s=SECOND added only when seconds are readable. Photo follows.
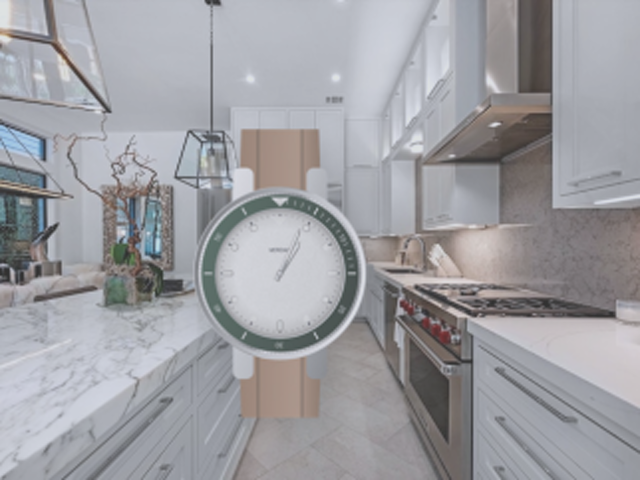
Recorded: h=1 m=4
